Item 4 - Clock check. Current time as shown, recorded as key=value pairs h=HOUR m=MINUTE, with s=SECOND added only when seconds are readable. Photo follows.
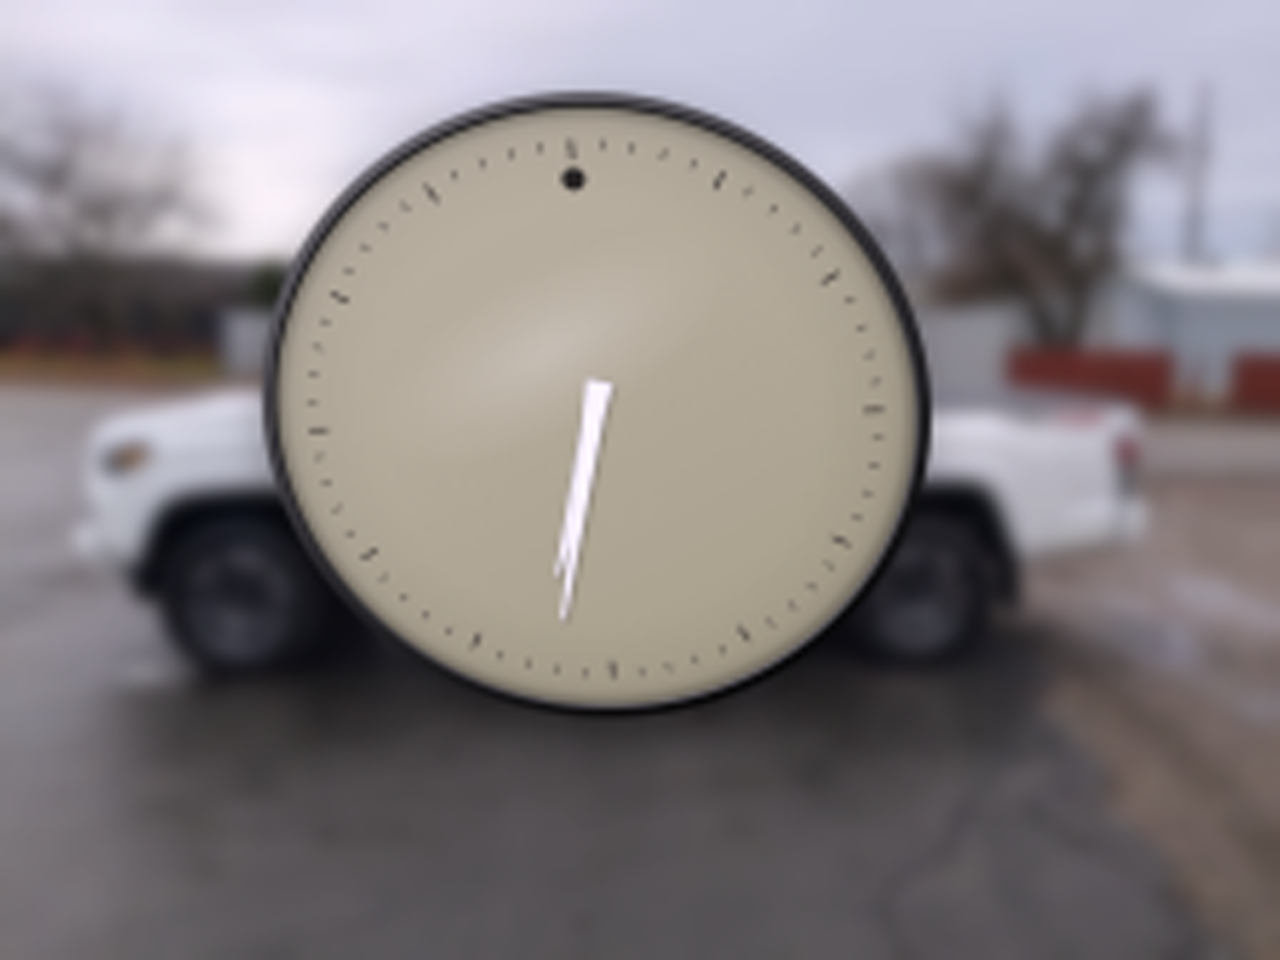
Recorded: h=6 m=32
